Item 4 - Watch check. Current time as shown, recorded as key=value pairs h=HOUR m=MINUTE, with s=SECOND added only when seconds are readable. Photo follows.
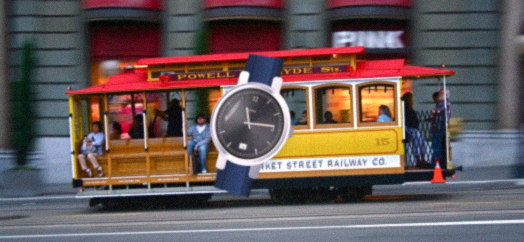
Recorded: h=11 m=14
